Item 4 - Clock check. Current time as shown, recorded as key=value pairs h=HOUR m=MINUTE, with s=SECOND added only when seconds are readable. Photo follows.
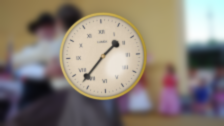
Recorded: h=1 m=37
